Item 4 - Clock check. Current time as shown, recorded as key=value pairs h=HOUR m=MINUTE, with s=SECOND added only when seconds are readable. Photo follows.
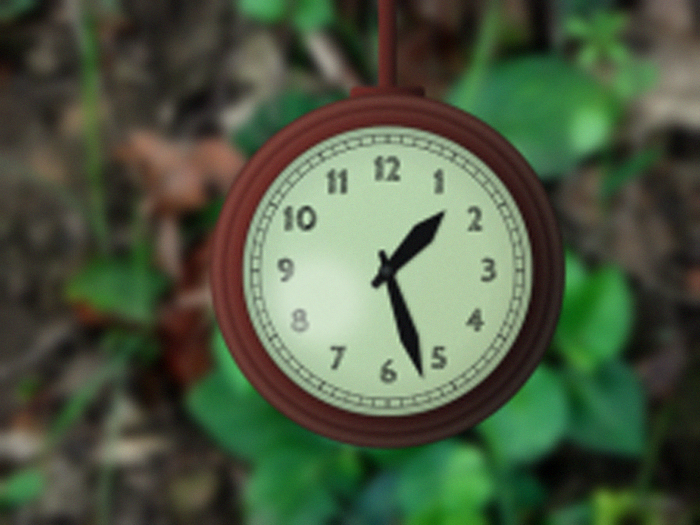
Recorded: h=1 m=27
